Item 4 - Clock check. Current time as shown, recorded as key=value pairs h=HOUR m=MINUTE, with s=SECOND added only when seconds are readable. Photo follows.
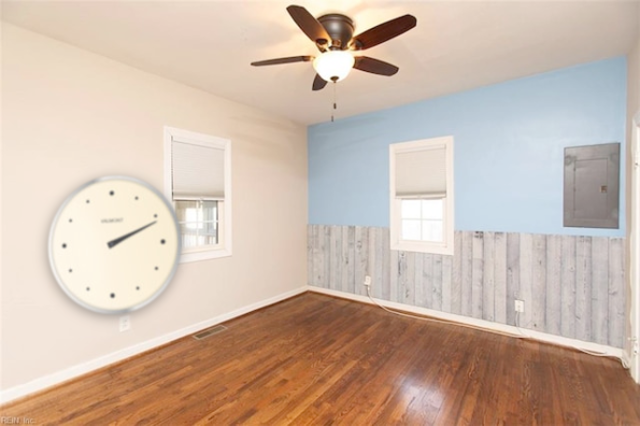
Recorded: h=2 m=11
